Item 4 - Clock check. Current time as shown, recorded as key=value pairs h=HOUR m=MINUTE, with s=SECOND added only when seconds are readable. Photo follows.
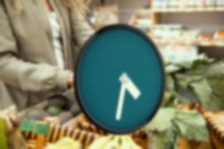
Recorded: h=4 m=32
